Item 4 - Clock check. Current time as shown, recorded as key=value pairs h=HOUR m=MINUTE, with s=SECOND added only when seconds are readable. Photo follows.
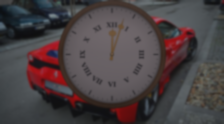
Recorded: h=12 m=3
